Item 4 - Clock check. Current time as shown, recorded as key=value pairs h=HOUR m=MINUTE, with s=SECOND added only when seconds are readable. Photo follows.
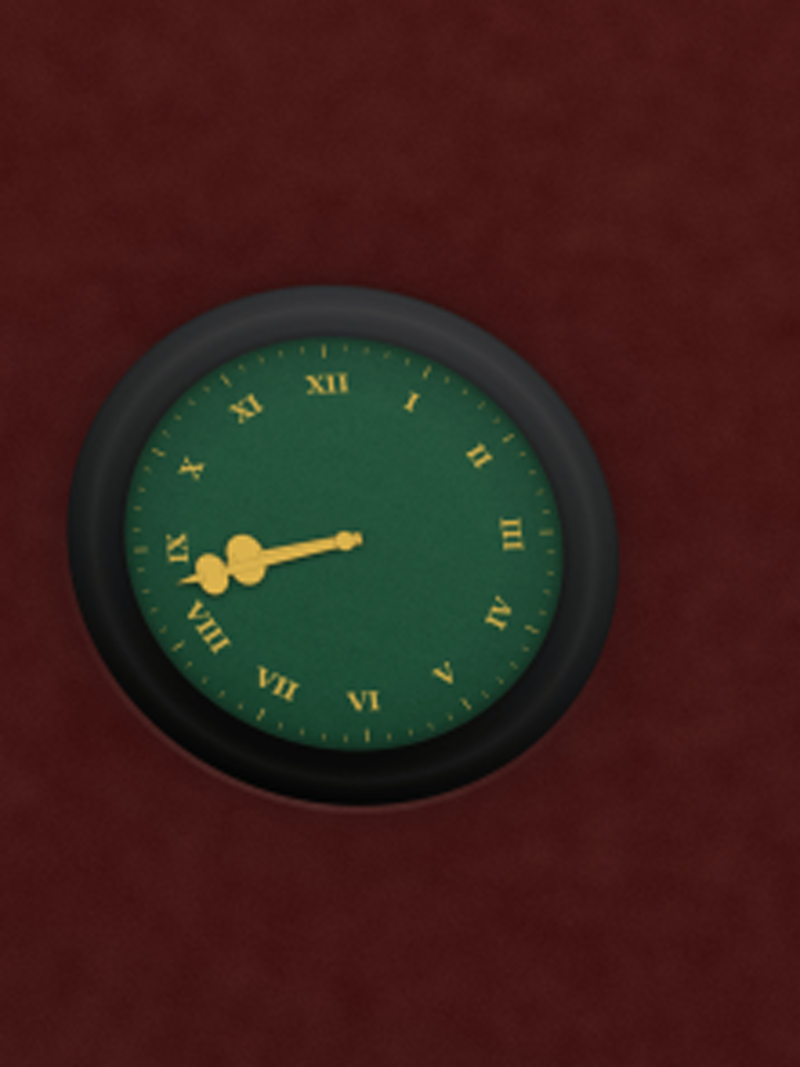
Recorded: h=8 m=43
